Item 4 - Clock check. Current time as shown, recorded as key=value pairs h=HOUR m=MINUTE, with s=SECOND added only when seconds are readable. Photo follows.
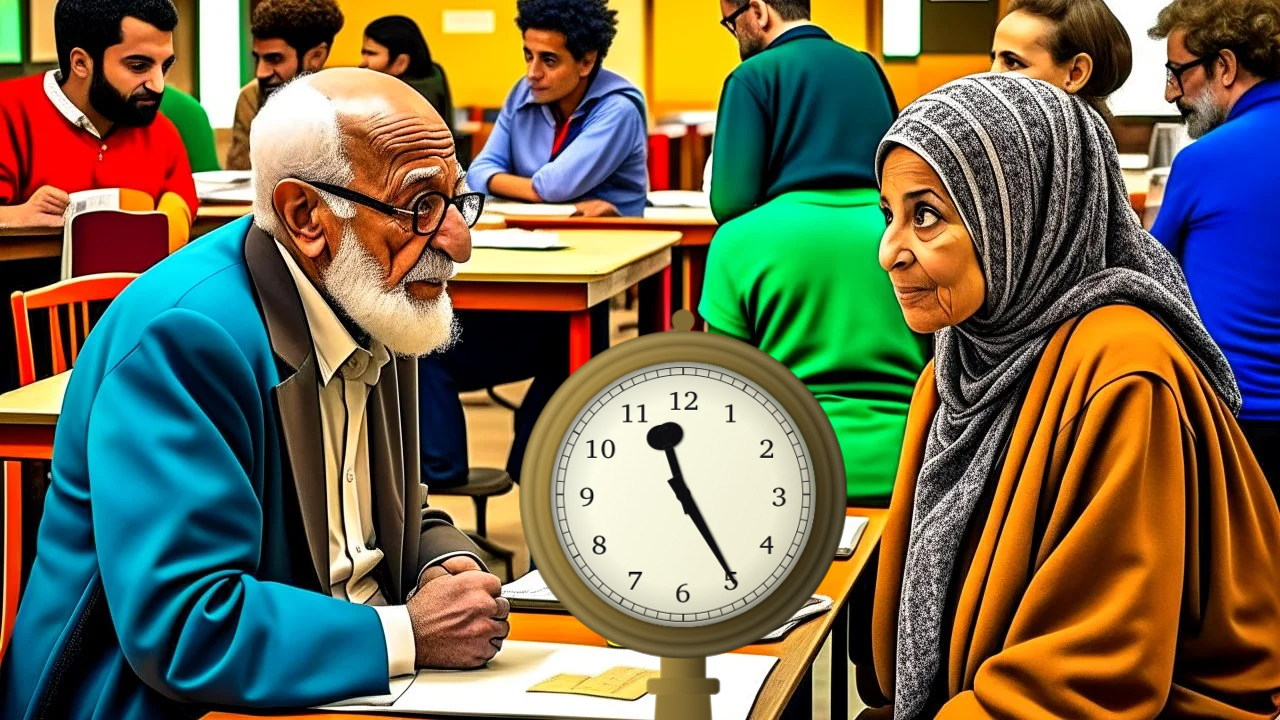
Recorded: h=11 m=25
